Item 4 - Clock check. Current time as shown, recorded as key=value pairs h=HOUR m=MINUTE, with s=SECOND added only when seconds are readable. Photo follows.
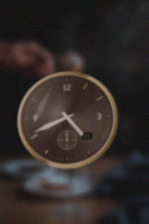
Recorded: h=4 m=41
